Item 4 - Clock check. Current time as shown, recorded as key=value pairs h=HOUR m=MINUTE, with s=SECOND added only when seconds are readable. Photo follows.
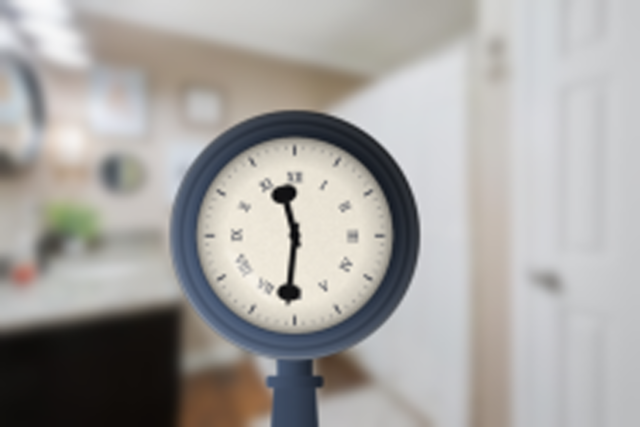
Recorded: h=11 m=31
